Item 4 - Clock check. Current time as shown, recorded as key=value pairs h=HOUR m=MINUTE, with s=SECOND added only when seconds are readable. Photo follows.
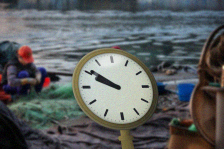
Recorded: h=9 m=51
